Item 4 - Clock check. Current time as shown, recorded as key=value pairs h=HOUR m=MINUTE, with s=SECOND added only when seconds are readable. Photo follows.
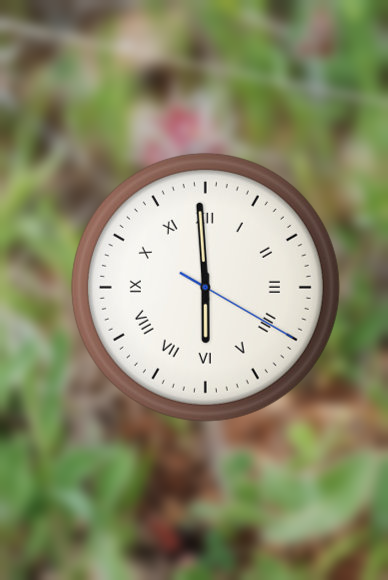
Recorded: h=5 m=59 s=20
